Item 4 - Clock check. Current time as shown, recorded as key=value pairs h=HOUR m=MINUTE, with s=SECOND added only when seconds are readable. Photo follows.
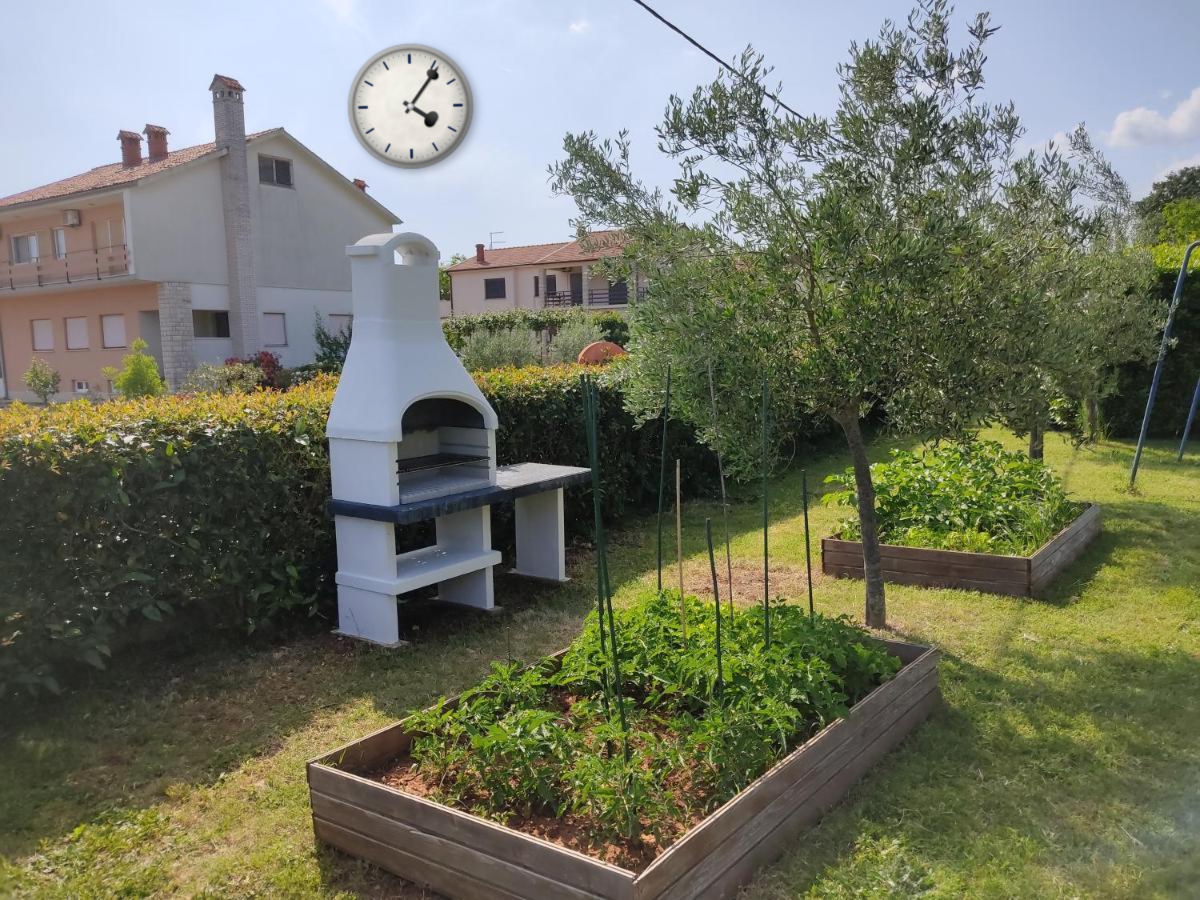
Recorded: h=4 m=6
